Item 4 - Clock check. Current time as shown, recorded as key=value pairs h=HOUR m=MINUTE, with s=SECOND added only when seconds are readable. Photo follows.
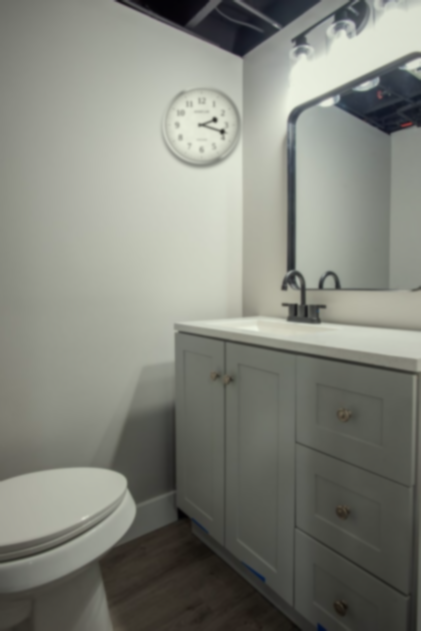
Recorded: h=2 m=18
